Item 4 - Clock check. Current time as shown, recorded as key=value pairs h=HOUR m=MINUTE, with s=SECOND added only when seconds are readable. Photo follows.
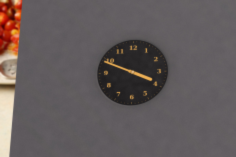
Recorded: h=3 m=49
